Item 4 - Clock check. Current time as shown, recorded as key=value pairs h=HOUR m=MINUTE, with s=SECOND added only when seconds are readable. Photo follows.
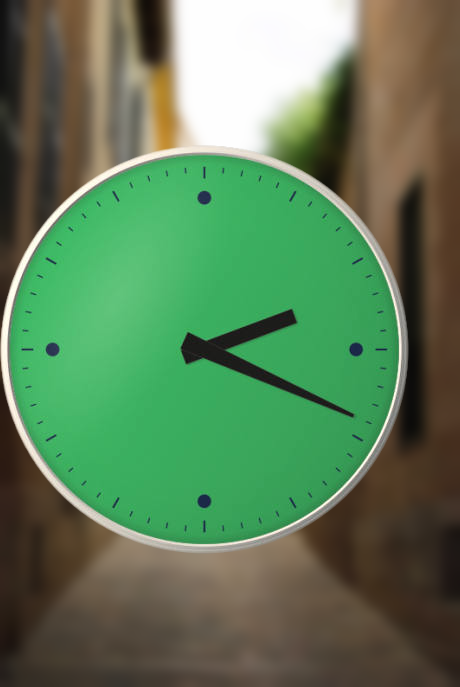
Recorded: h=2 m=19
